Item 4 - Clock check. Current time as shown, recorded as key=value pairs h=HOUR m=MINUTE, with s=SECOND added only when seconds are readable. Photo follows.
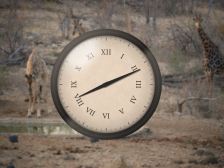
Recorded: h=8 m=11
